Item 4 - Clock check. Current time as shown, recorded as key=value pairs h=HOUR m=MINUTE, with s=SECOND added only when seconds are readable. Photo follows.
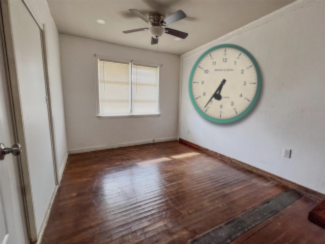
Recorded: h=6 m=36
